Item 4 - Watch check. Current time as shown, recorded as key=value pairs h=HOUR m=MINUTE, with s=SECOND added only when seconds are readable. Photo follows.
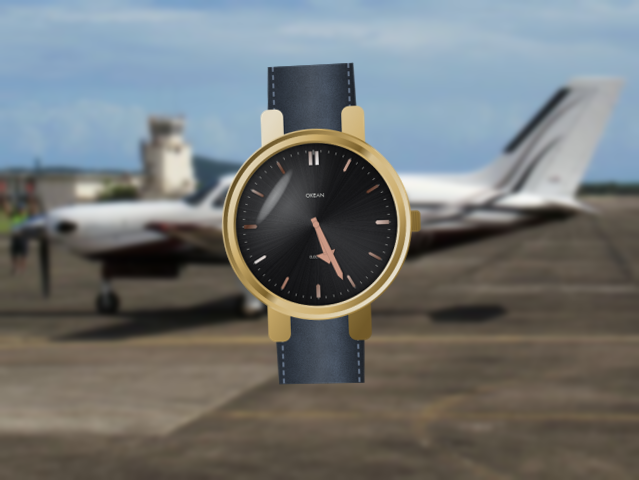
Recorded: h=5 m=26
